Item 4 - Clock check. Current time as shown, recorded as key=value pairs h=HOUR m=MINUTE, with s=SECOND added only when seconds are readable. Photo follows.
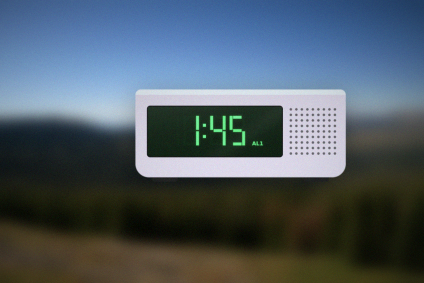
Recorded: h=1 m=45
